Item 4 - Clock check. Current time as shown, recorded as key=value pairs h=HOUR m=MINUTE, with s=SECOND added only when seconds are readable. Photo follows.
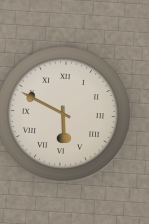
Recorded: h=5 m=49
